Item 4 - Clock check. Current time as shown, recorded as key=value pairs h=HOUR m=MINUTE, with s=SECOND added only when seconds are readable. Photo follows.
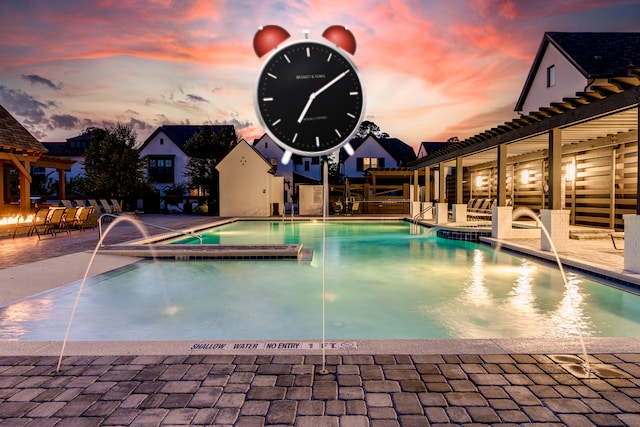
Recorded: h=7 m=10
